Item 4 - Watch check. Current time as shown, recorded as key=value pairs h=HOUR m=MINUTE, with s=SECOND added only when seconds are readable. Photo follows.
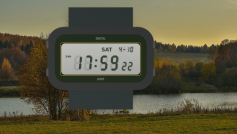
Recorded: h=17 m=59 s=22
